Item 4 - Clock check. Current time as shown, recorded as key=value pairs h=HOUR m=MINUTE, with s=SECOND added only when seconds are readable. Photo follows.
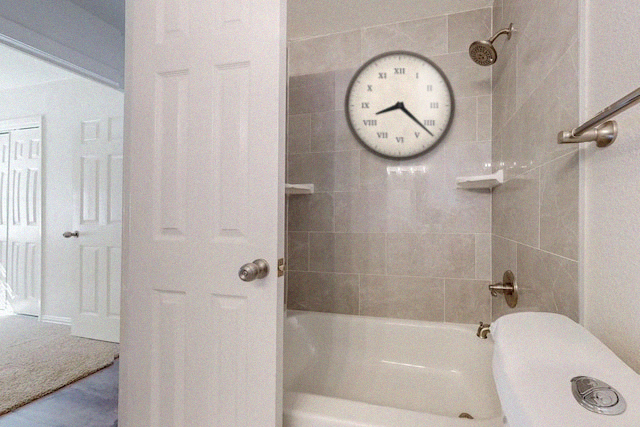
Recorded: h=8 m=22
